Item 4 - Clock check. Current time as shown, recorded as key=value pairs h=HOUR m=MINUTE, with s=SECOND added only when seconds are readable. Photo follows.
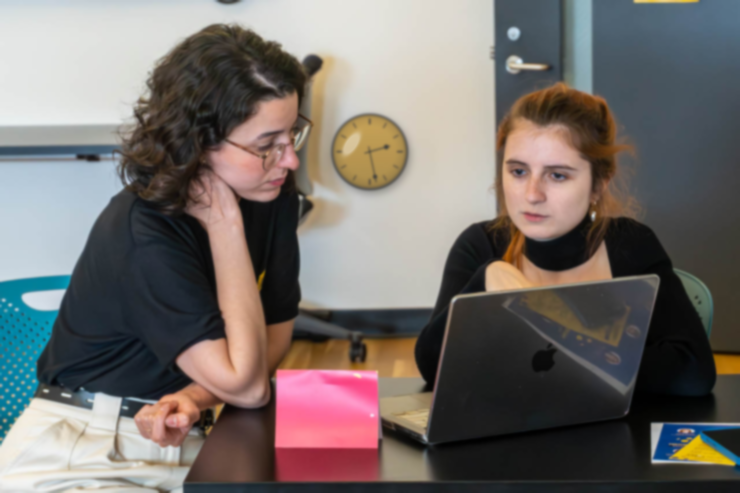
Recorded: h=2 m=28
